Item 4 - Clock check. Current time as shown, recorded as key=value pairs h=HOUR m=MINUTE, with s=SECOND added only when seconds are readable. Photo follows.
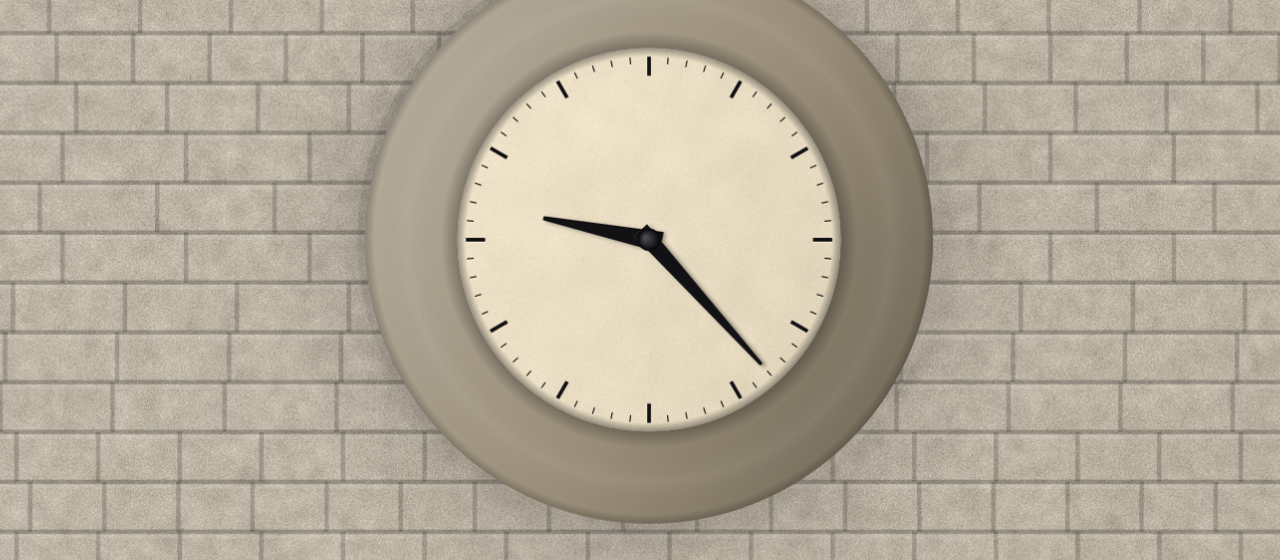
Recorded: h=9 m=23
